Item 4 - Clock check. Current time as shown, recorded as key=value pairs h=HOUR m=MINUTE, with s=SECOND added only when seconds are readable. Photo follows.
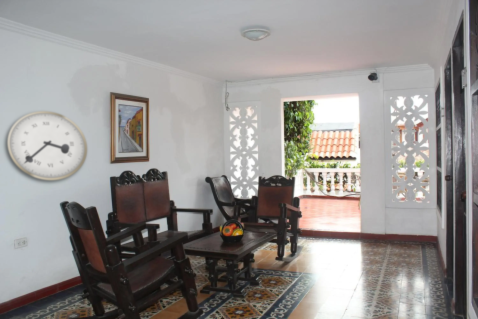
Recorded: h=3 m=38
